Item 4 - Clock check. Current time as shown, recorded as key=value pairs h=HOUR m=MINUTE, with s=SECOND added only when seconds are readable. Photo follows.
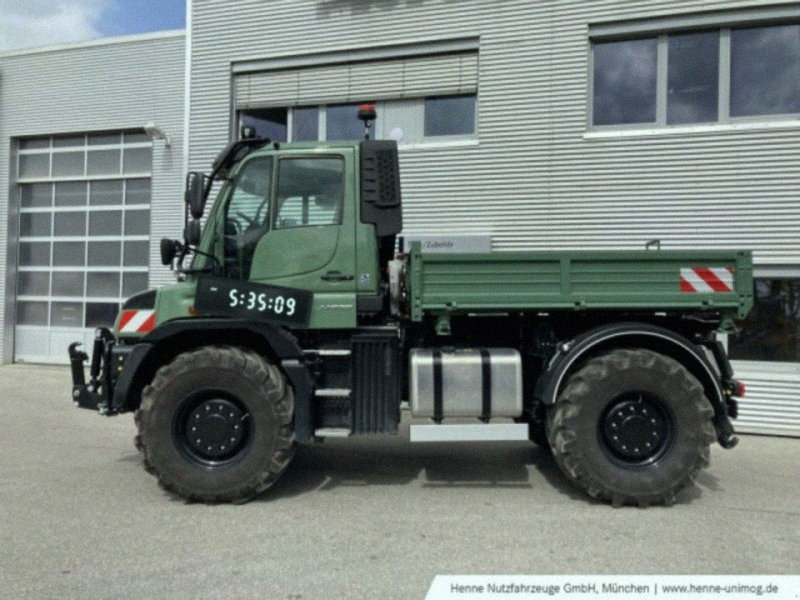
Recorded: h=5 m=35 s=9
